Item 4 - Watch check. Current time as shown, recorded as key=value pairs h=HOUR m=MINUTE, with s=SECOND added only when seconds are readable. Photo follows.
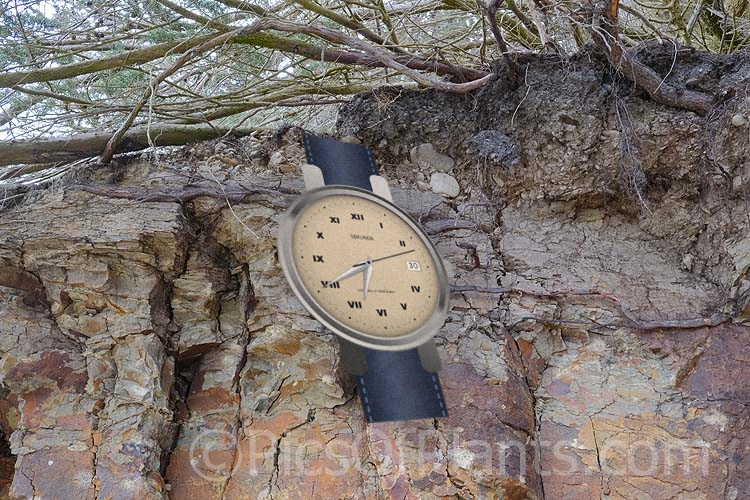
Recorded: h=6 m=40 s=12
